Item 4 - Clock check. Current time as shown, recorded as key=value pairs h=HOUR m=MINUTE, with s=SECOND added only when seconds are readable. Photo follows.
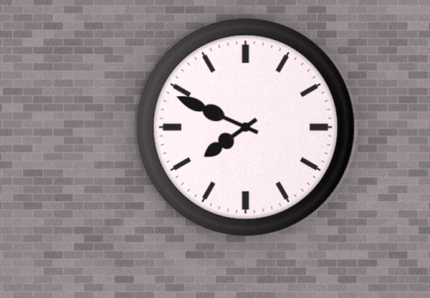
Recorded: h=7 m=49
